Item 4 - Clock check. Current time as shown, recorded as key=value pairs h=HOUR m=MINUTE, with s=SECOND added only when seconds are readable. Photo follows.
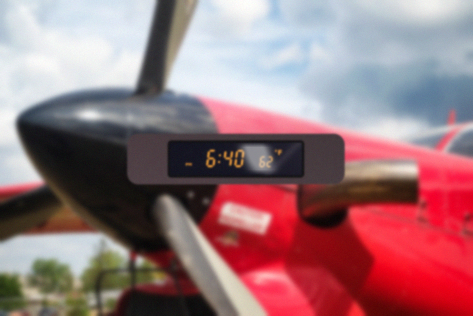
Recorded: h=6 m=40
